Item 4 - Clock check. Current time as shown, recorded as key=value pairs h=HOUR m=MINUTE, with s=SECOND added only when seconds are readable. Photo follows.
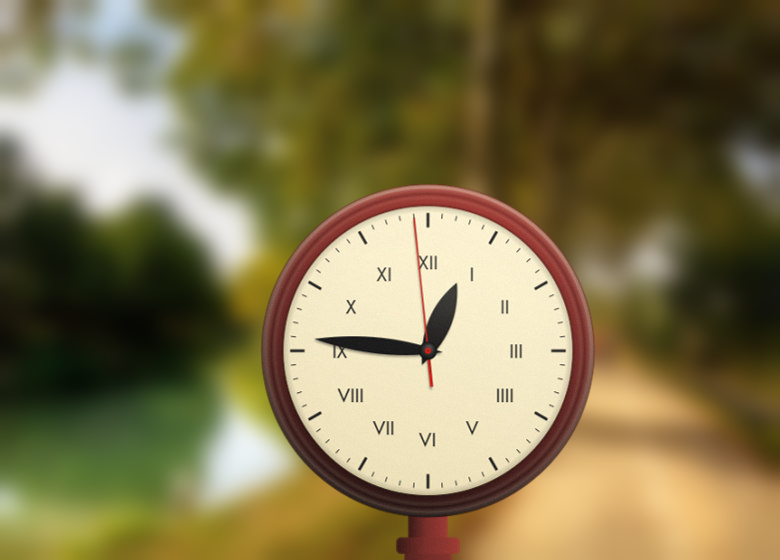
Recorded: h=12 m=45 s=59
